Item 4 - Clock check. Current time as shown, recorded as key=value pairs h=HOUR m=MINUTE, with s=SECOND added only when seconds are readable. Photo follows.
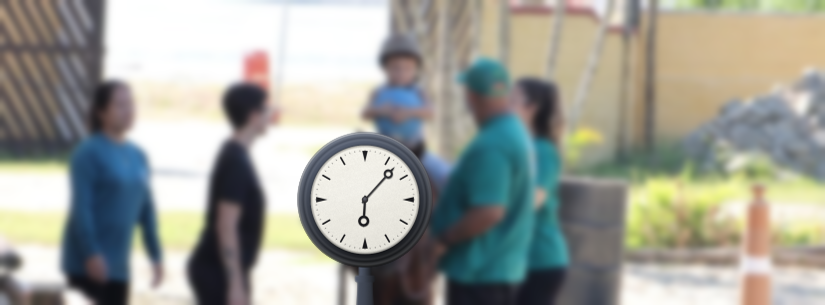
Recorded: h=6 m=7
